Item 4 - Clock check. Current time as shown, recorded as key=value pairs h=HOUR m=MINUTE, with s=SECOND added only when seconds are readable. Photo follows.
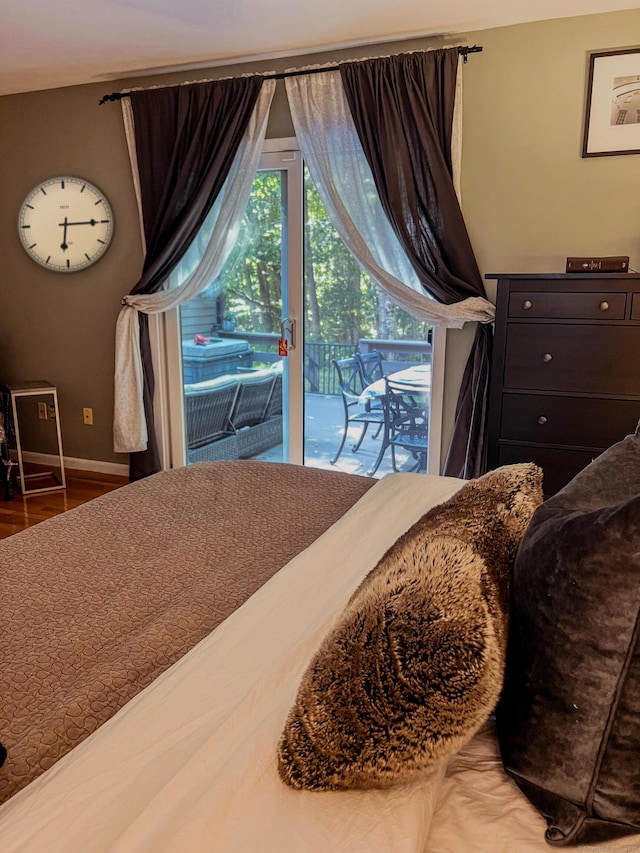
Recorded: h=6 m=15
